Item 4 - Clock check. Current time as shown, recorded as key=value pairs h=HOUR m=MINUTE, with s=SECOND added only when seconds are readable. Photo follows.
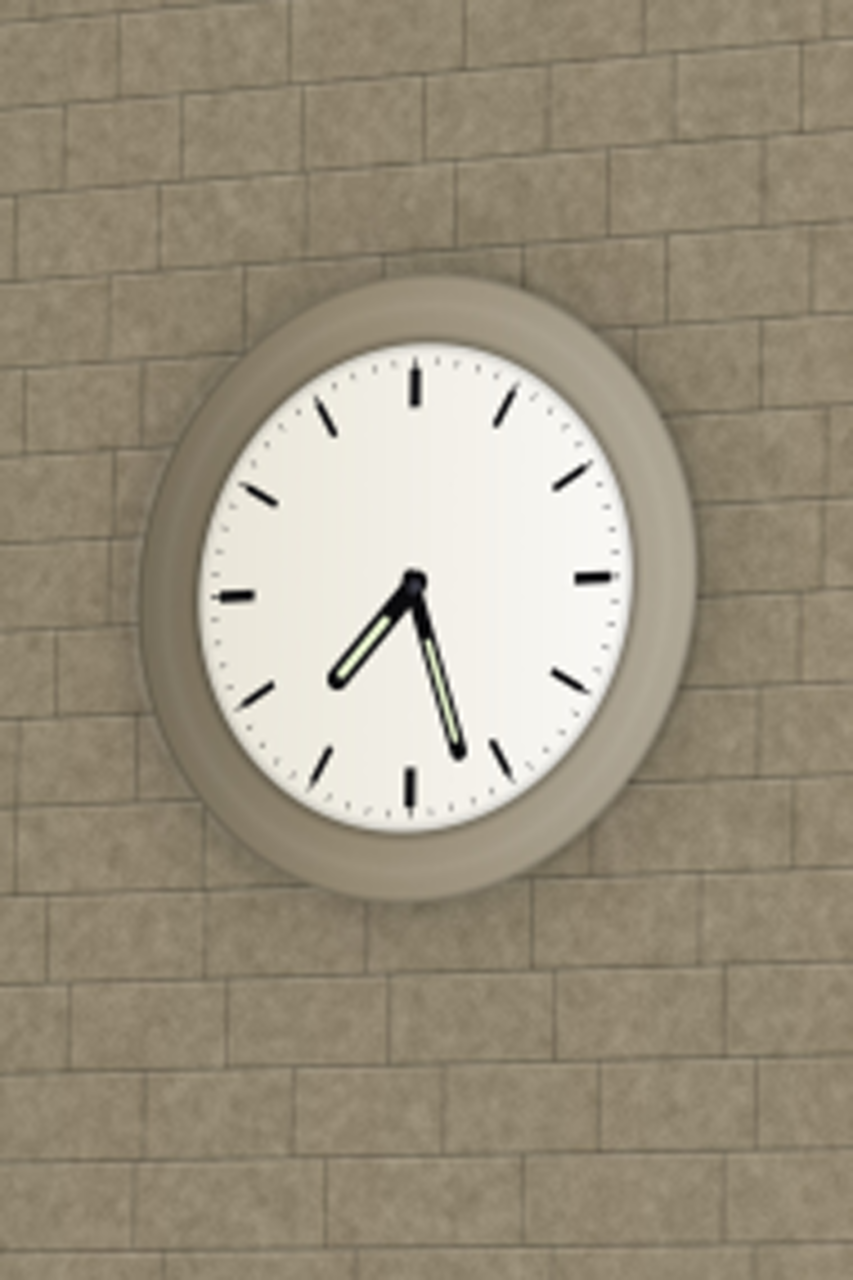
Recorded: h=7 m=27
